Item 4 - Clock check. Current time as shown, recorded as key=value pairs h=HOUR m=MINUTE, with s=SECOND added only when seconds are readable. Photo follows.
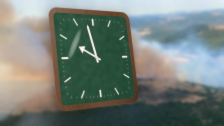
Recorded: h=9 m=58
